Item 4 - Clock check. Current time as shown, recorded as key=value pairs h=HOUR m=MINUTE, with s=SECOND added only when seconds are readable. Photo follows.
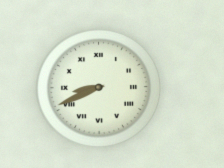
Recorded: h=8 m=41
